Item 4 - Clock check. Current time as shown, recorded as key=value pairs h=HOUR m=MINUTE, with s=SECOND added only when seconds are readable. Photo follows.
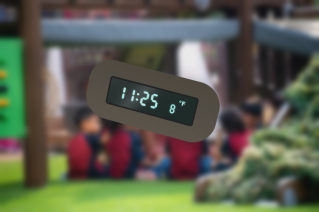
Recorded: h=11 m=25
